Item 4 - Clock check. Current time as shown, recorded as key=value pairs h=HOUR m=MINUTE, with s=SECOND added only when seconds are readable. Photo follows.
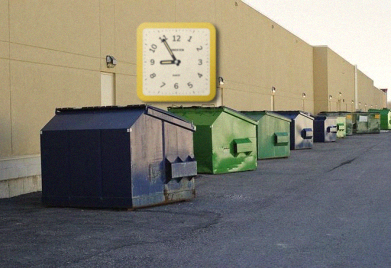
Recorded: h=8 m=55
